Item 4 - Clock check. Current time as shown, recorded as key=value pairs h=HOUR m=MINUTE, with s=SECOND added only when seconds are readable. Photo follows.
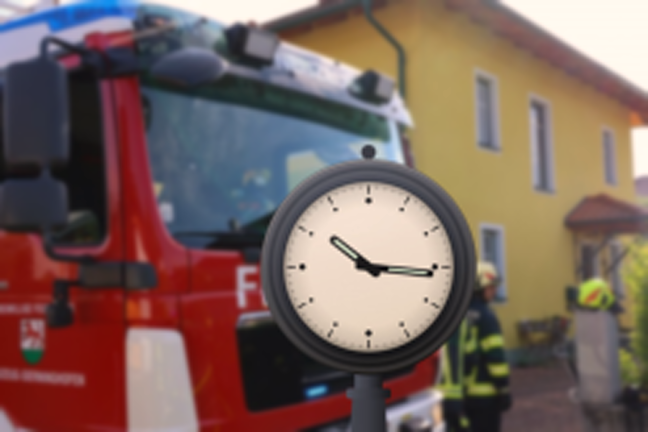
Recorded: h=10 m=16
